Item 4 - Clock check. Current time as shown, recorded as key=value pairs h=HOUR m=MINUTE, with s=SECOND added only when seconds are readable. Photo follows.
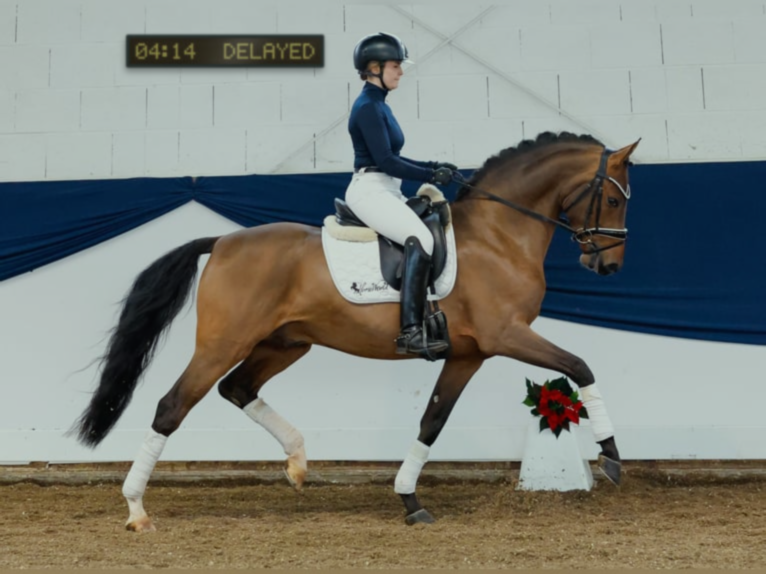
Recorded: h=4 m=14
